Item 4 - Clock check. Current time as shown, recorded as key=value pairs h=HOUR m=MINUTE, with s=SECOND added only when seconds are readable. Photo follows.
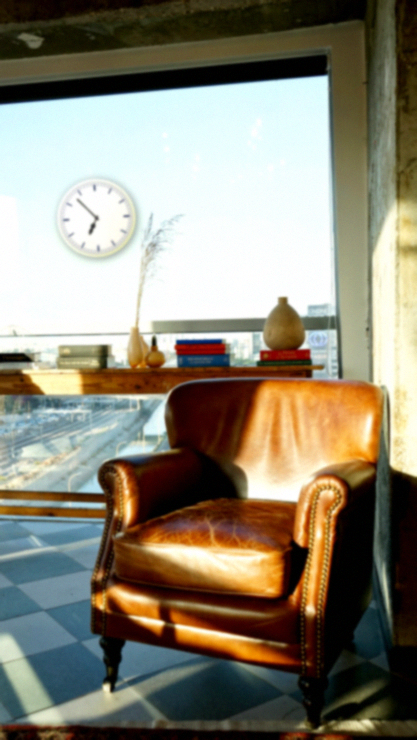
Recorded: h=6 m=53
